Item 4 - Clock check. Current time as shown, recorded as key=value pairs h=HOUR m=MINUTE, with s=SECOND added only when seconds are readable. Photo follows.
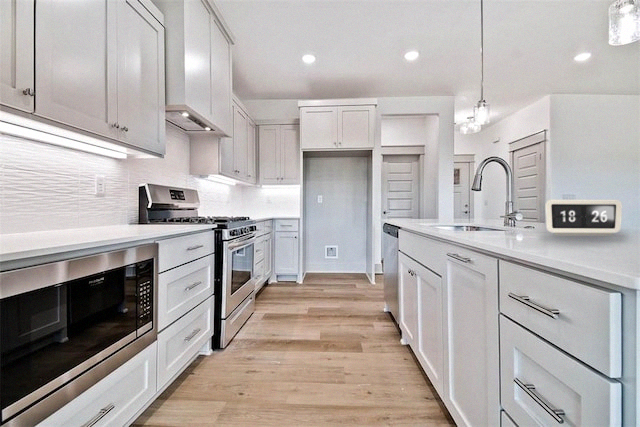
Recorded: h=18 m=26
